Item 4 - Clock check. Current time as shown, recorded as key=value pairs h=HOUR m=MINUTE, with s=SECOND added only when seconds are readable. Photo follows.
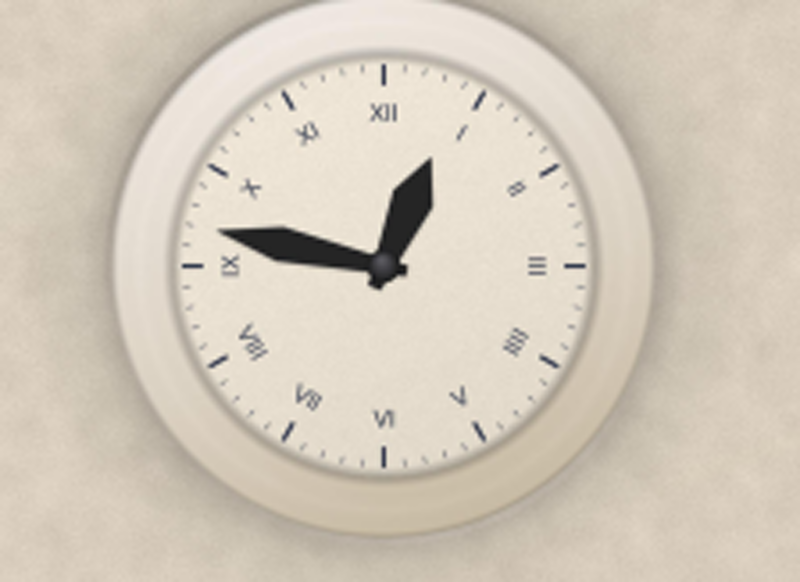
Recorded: h=12 m=47
